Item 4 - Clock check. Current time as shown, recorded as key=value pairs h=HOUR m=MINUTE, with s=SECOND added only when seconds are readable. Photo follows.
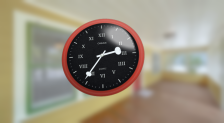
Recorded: h=2 m=36
